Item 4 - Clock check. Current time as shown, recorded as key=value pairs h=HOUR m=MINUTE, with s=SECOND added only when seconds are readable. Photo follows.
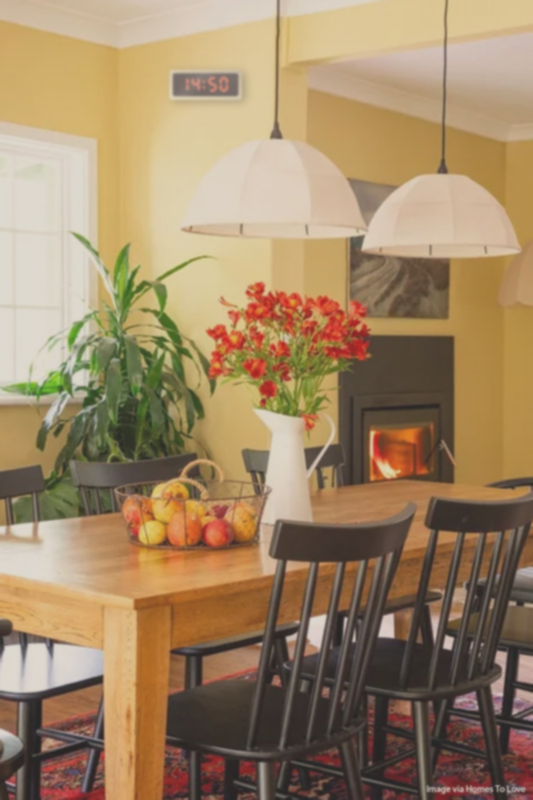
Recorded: h=14 m=50
